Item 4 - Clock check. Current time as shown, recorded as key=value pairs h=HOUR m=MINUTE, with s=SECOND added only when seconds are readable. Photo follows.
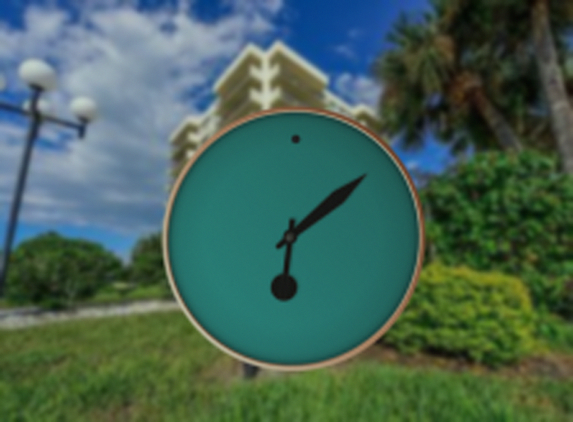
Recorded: h=6 m=8
